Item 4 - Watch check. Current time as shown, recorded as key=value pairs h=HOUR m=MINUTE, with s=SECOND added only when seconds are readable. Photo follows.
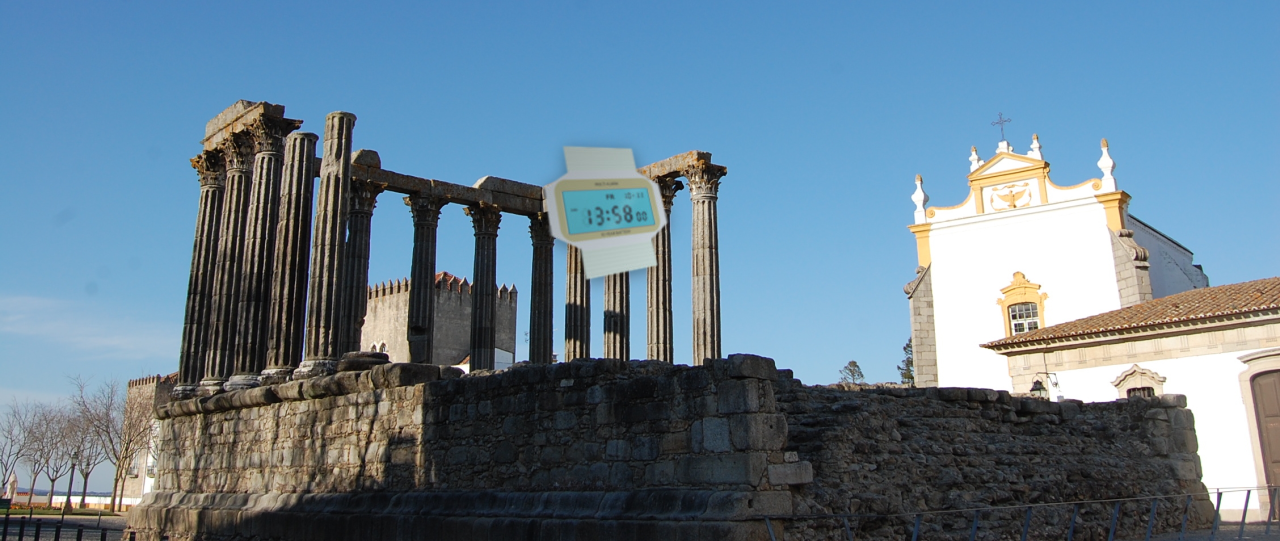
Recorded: h=13 m=58
